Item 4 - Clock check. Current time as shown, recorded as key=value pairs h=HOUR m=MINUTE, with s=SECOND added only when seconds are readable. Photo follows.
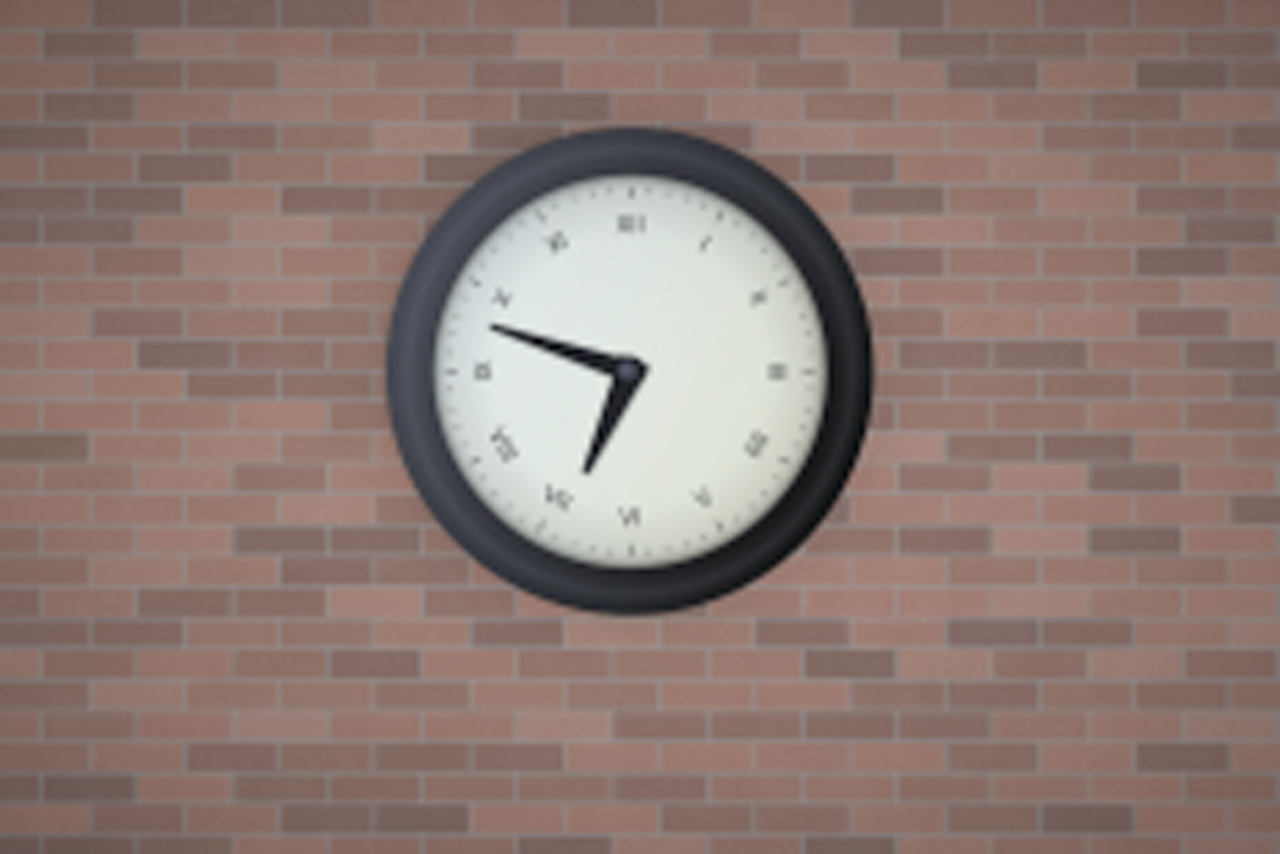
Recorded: h=6 m=48
